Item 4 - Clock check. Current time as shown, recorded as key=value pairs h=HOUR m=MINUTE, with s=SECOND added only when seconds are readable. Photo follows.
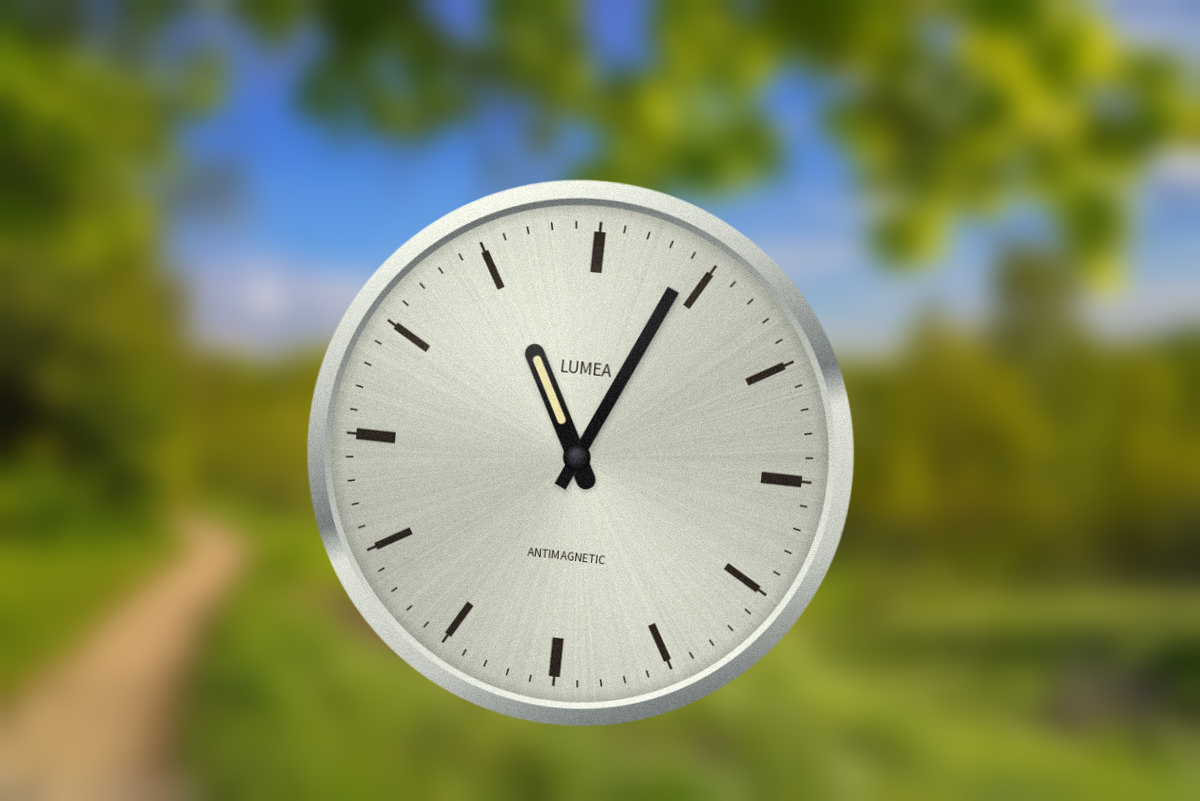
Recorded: h=11 m=4
